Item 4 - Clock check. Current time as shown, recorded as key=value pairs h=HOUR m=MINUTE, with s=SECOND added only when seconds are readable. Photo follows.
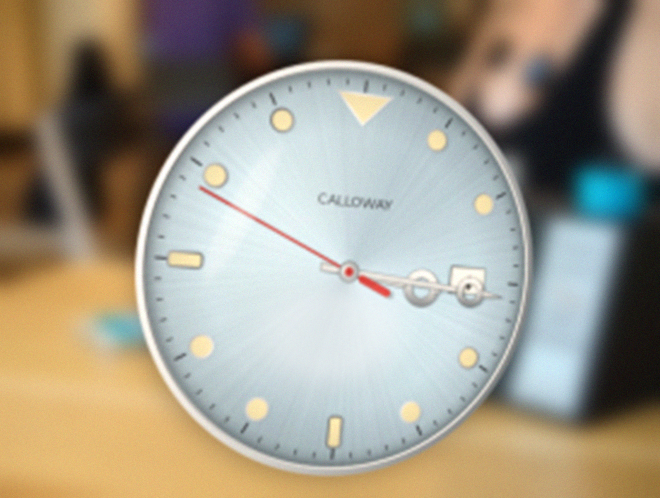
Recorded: h=3 m=15 s=49
